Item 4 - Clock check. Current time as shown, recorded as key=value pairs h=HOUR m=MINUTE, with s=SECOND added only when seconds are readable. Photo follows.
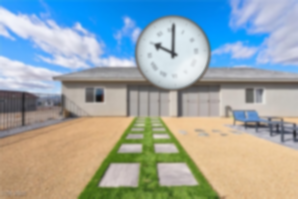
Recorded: h=10 m=1
